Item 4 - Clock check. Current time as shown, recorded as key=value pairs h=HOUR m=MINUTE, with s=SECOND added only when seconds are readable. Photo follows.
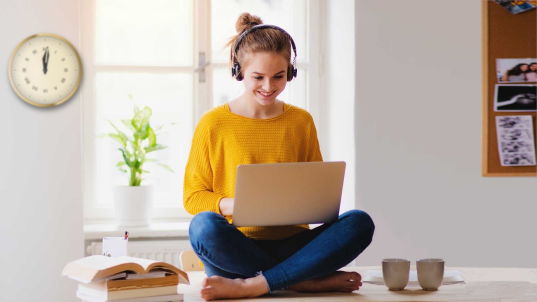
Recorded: h=12 m=1
